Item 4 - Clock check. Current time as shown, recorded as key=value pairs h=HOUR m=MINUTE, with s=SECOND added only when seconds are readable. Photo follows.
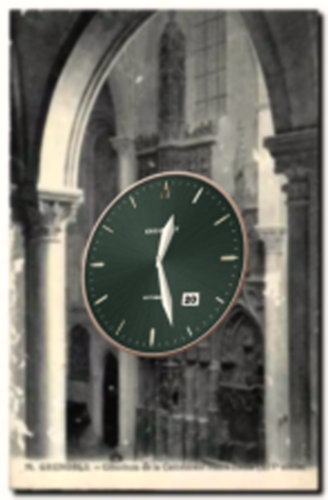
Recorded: h=12 m=27
